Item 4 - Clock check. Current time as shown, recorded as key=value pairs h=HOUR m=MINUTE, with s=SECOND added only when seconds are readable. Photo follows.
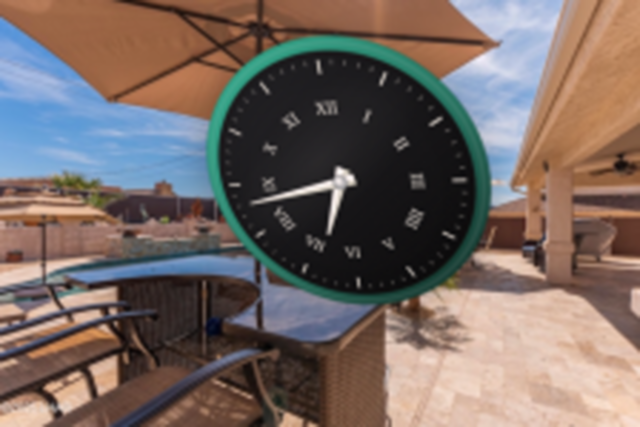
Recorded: h=6 m=43
